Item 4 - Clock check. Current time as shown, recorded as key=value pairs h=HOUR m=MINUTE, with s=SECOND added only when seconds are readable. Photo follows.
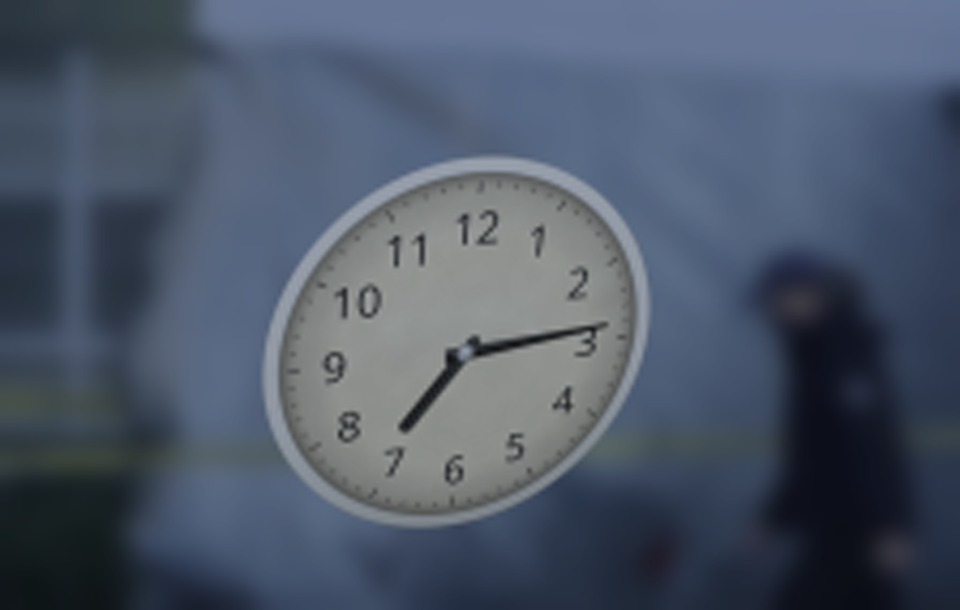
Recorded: h=7 m=14
